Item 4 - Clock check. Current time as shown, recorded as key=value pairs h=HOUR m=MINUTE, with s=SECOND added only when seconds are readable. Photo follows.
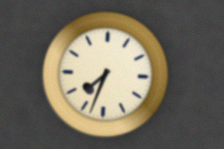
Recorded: h=7 m=33
